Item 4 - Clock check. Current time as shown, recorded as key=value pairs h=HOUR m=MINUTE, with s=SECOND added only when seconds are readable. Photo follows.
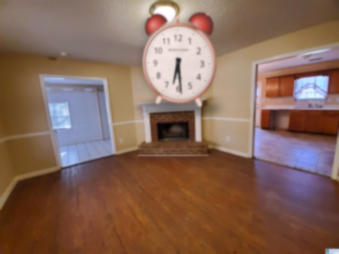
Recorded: h=6 m=29
